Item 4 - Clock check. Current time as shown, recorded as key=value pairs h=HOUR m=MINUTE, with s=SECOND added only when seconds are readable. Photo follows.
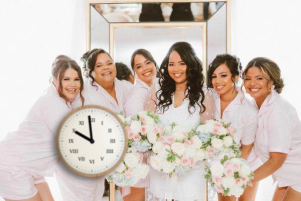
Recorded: h=9 m=59
